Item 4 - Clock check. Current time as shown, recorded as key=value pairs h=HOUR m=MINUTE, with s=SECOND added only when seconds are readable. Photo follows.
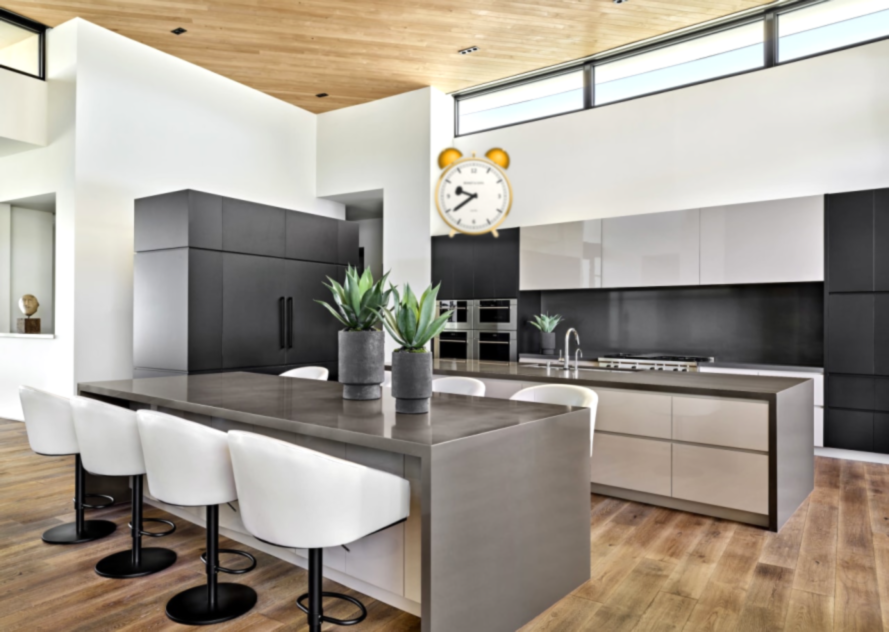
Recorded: h=9 m=39
